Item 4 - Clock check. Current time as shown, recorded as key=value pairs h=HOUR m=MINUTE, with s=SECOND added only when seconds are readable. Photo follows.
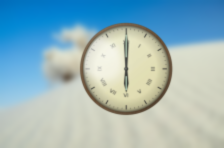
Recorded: h=6 m=0
